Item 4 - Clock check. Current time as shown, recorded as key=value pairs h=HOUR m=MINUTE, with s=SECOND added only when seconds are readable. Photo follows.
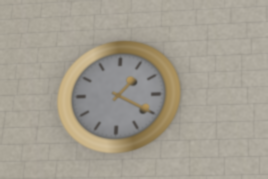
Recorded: h=1 m=20
